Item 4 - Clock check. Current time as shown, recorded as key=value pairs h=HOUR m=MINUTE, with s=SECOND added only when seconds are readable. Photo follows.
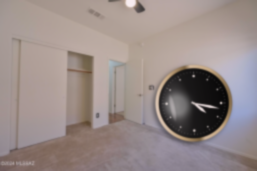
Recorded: h=4 m=17
